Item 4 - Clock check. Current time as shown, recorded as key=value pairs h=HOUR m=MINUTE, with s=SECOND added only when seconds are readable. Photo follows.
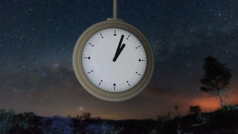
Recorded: h=1 m=3
